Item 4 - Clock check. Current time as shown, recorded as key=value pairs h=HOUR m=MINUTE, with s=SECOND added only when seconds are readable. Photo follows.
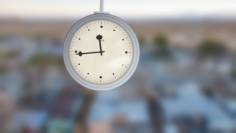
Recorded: h=11 m=44
